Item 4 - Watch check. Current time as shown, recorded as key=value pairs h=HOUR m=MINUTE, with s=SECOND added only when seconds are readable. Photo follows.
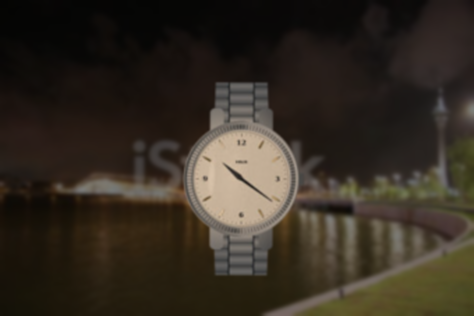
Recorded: h=10 m=21
